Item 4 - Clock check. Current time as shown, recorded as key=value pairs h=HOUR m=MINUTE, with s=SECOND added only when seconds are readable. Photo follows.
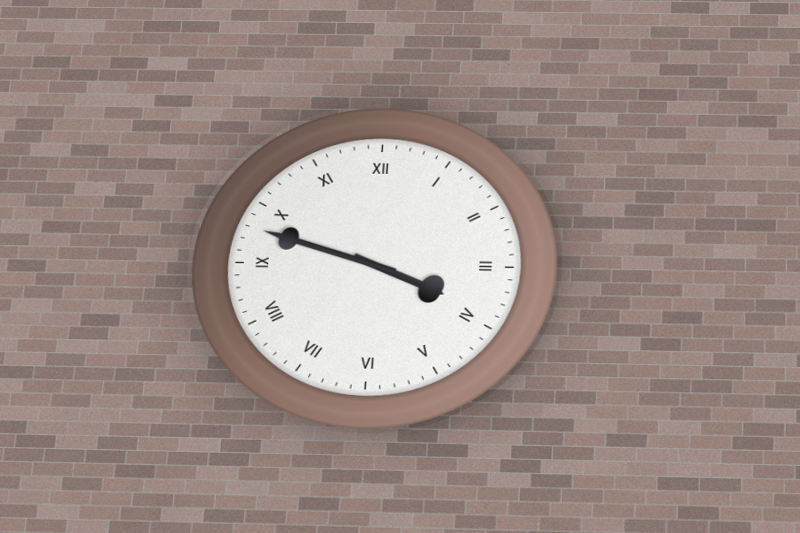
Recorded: h=3 m=48
